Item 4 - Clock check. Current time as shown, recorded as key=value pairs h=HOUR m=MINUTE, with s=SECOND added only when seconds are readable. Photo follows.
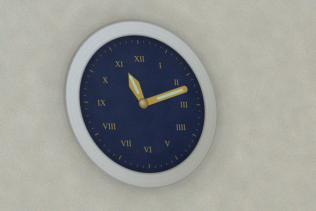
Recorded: h=11 m=12
